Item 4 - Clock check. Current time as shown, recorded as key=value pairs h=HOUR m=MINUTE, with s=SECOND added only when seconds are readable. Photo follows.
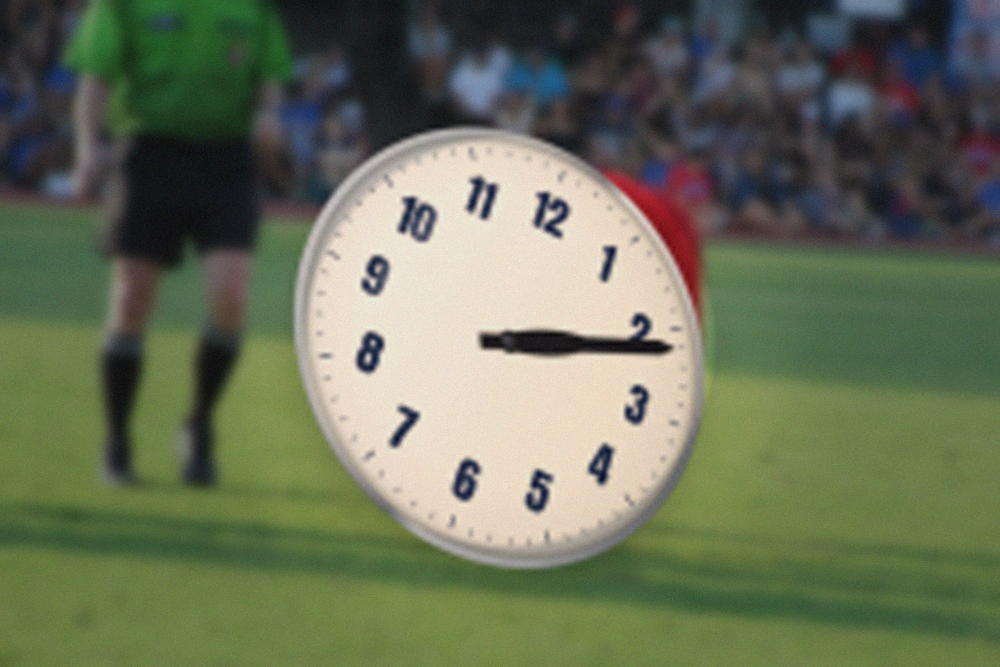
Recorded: h=2 m=11
